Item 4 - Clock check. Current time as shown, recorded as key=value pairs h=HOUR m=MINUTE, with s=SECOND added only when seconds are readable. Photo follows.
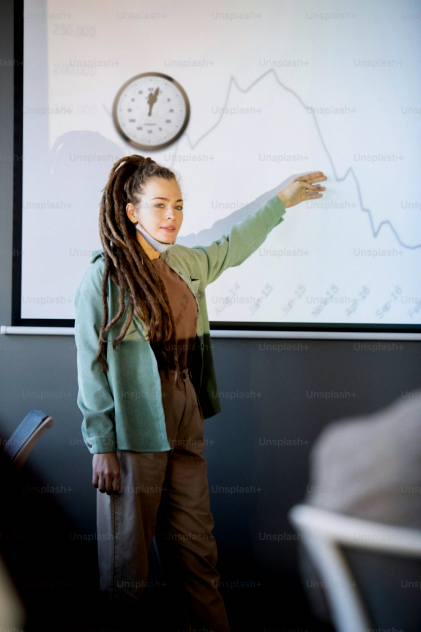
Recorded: h=12 m=3
